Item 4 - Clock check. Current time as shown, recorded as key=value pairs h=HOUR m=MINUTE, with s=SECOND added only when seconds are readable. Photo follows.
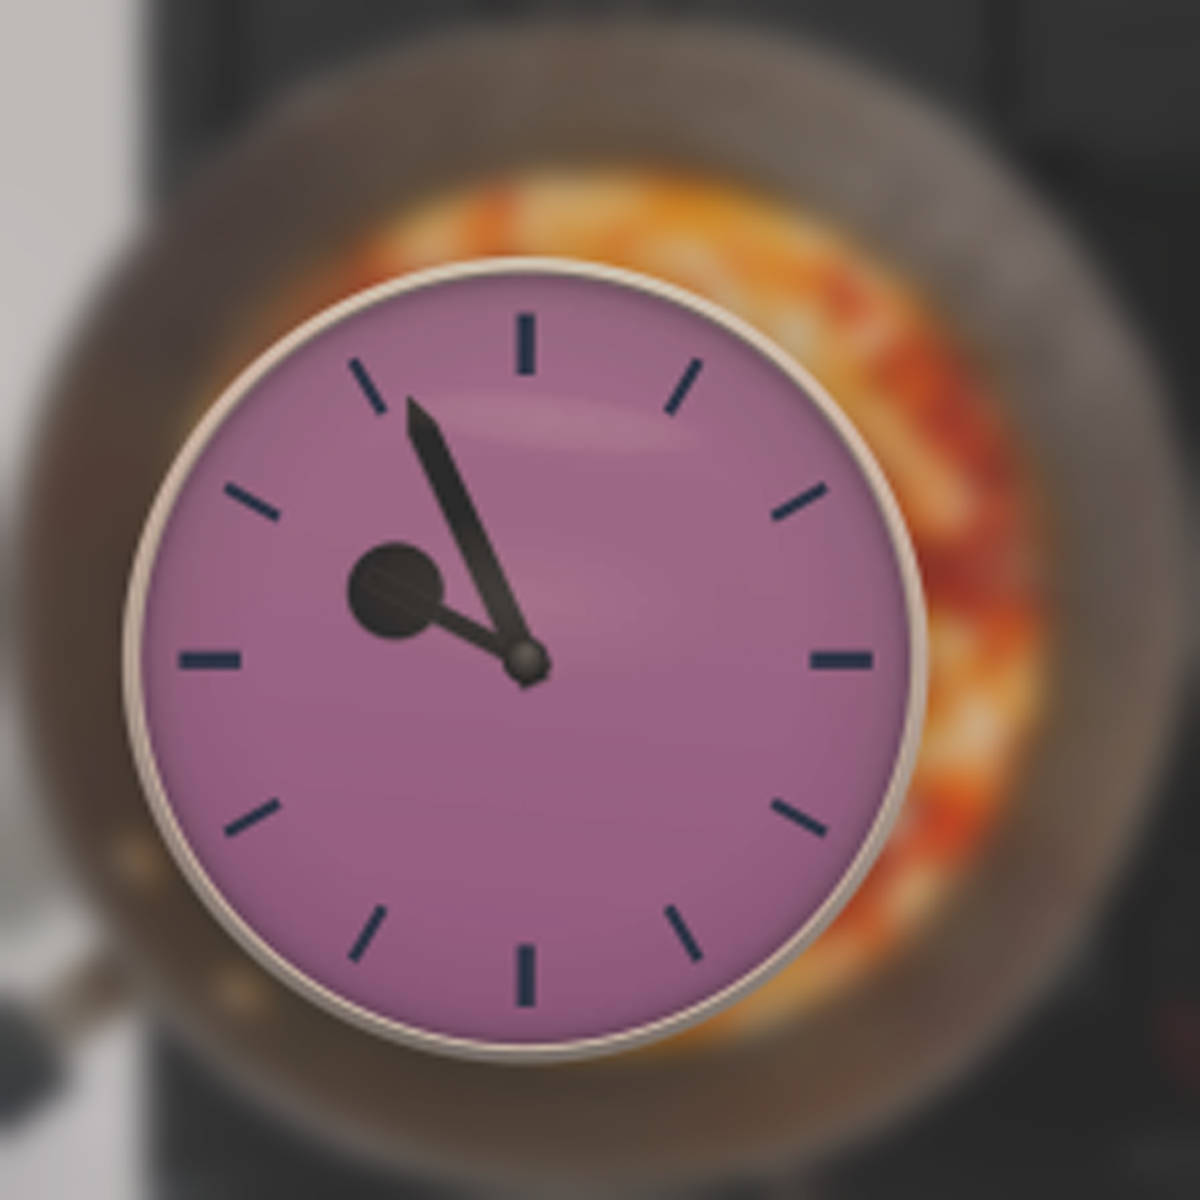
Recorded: h=9 m=56
